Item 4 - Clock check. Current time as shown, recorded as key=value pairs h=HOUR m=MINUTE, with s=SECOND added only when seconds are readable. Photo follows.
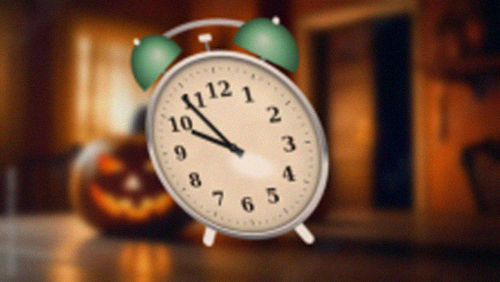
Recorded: h=9 m=54
